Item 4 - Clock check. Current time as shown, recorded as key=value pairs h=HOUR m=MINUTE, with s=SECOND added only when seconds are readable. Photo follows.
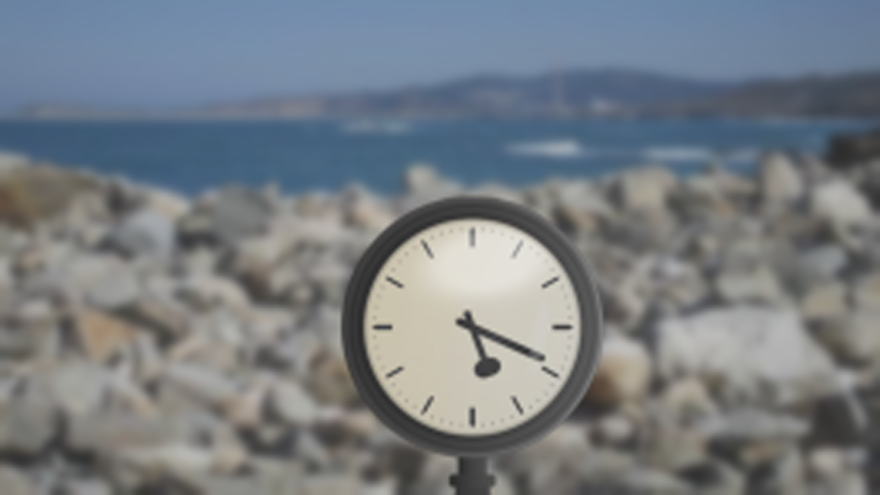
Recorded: h=5 m=19
